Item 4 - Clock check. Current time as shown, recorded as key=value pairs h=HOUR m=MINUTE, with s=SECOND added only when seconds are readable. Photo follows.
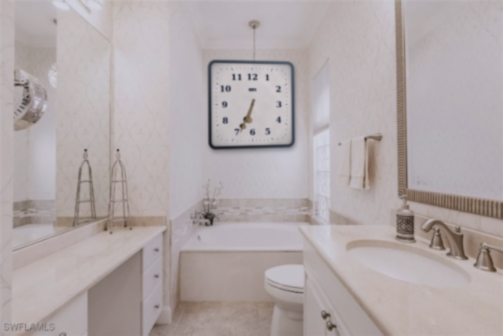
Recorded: h=6 m=34
